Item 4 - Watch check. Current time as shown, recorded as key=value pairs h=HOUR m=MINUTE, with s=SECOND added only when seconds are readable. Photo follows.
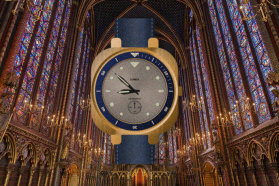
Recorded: h=8 m=52
